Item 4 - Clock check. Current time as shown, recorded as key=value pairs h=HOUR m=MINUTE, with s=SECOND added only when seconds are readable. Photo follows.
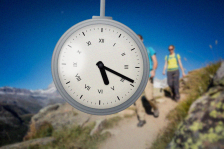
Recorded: h=5 m=19
